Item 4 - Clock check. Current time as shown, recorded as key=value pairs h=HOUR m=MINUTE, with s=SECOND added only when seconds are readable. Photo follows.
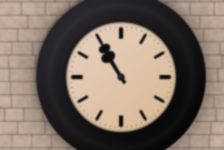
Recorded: h=10 m=55
